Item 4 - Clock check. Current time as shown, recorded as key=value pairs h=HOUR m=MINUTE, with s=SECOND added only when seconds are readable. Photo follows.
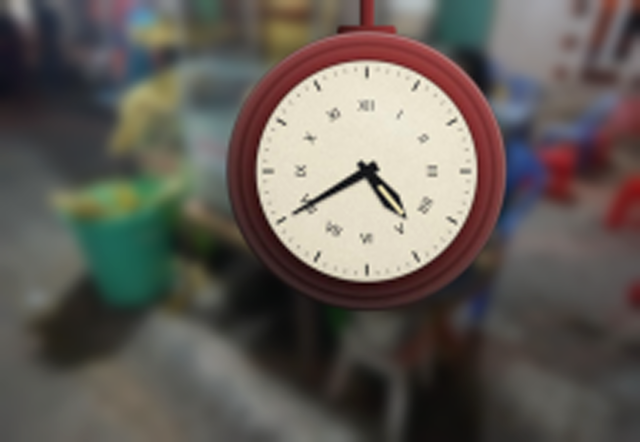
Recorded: h=4 m=40
